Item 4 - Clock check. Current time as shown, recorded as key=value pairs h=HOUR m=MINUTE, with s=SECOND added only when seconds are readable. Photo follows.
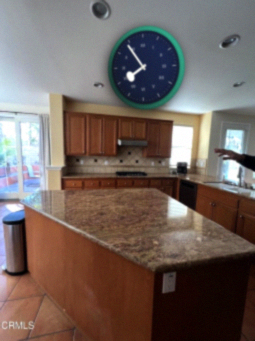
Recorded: h=7 m=54
